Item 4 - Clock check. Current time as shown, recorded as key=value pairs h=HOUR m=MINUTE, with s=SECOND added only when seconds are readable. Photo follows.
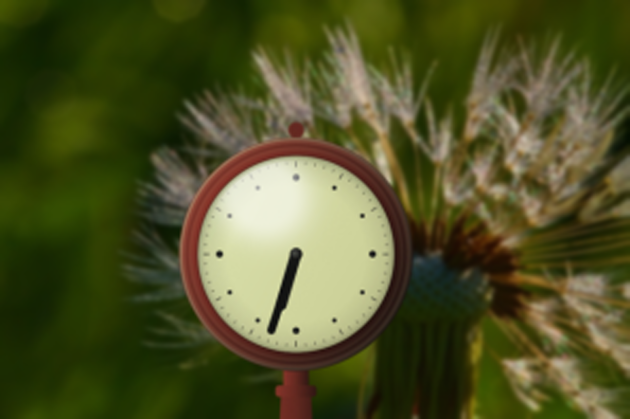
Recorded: h=6 m=33
